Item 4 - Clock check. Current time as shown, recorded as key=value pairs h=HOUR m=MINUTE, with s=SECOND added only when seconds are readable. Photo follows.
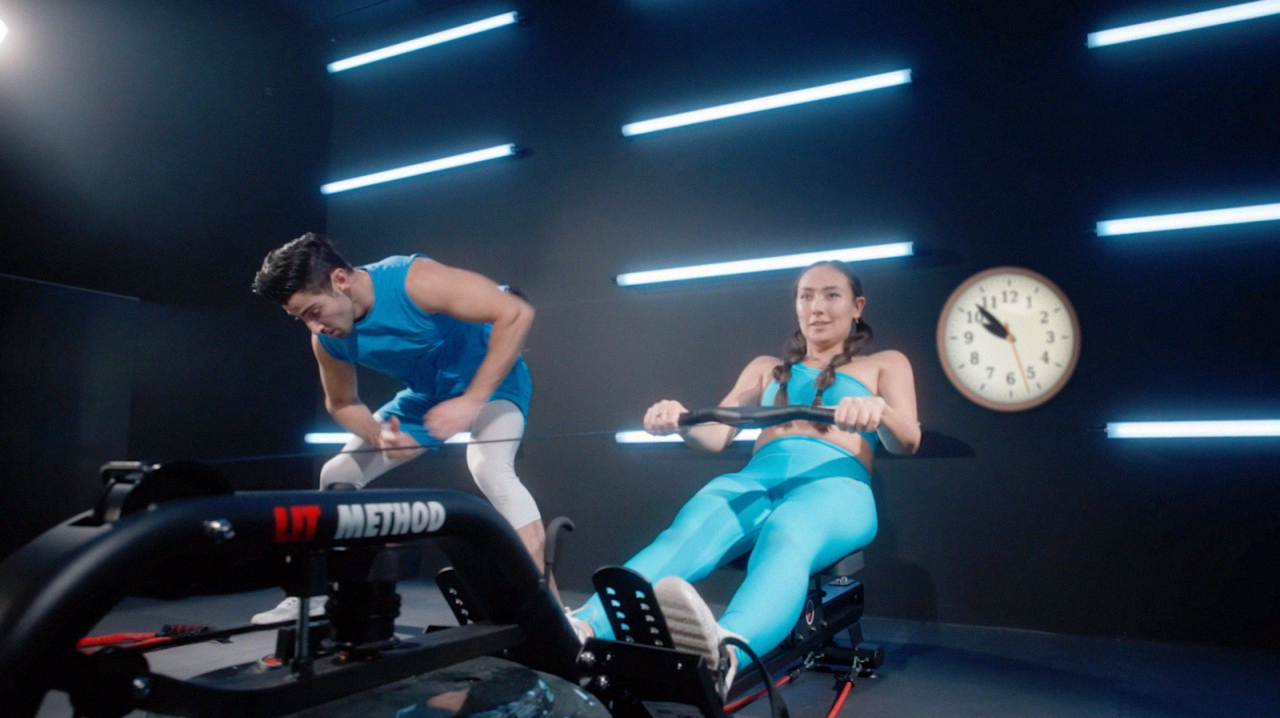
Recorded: h=9 m=52 s=27
